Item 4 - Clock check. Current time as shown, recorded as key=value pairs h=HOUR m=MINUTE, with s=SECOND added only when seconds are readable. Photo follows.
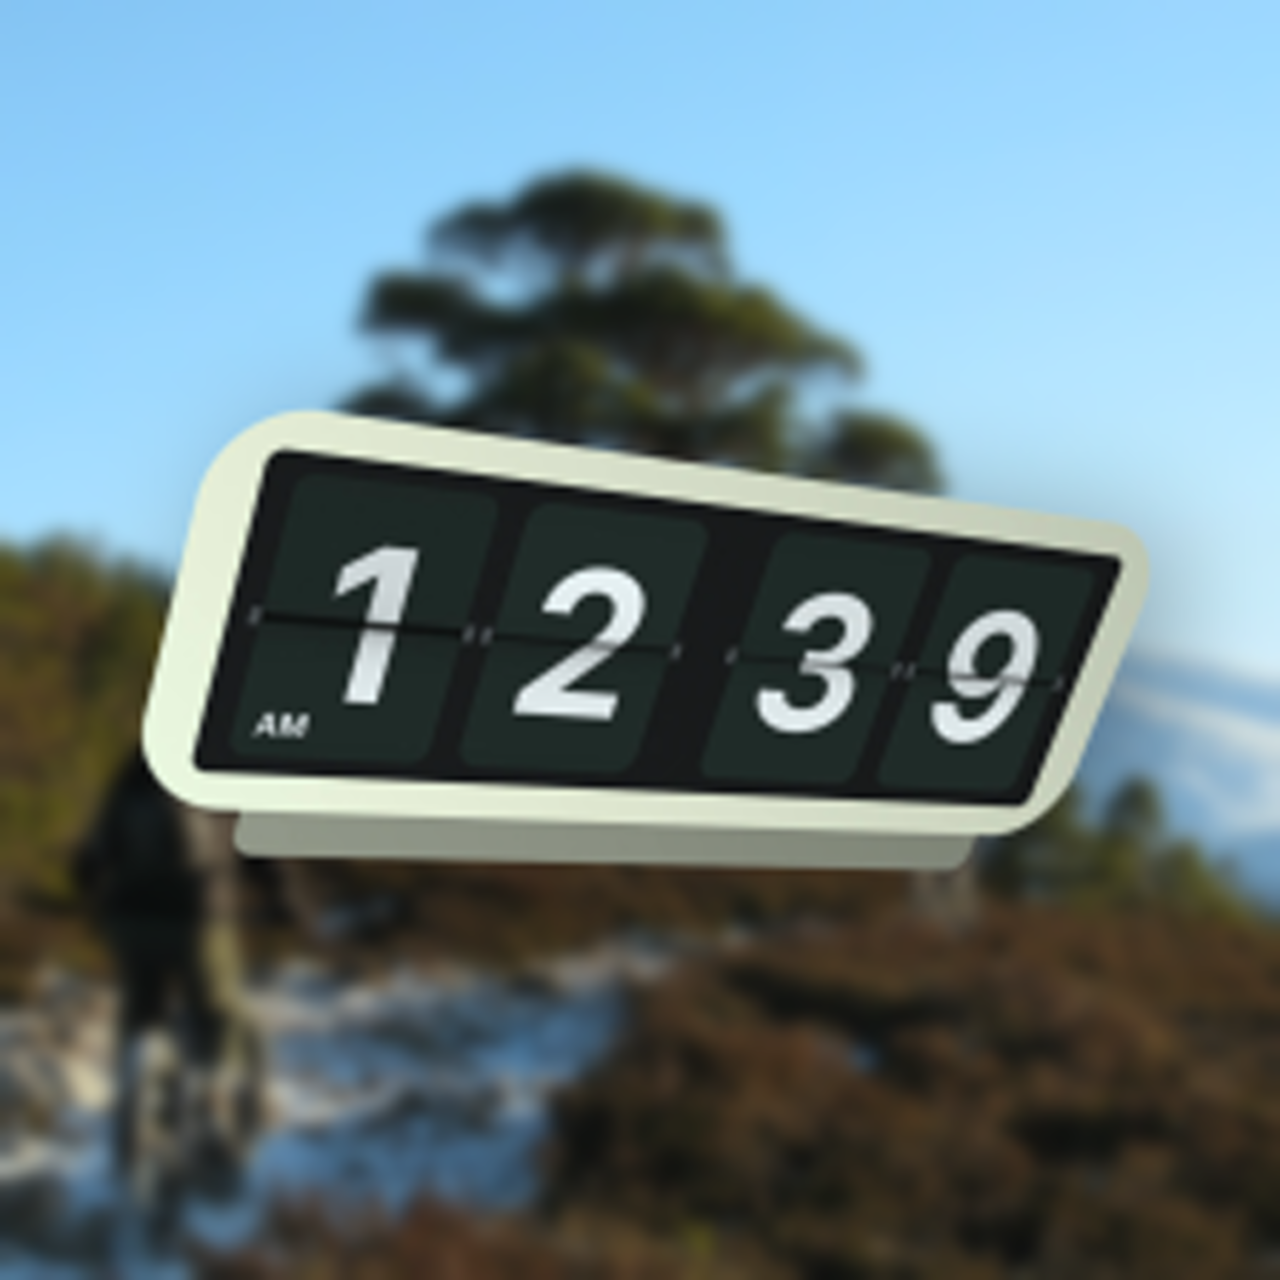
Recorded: h=12 m=39
